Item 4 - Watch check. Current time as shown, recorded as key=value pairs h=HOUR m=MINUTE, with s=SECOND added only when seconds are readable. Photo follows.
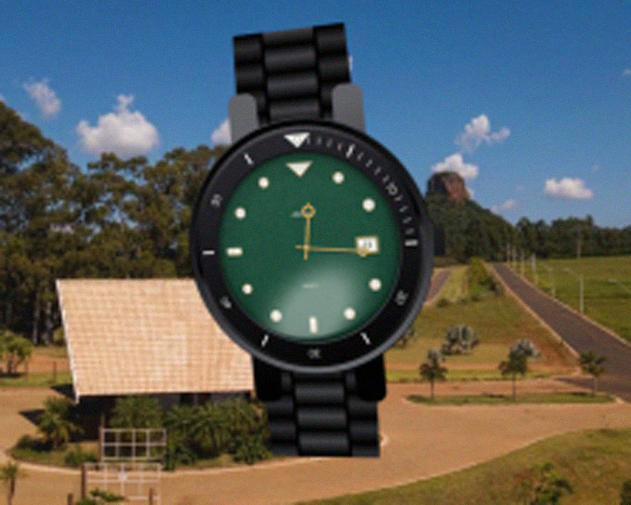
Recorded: h=12 m=16
